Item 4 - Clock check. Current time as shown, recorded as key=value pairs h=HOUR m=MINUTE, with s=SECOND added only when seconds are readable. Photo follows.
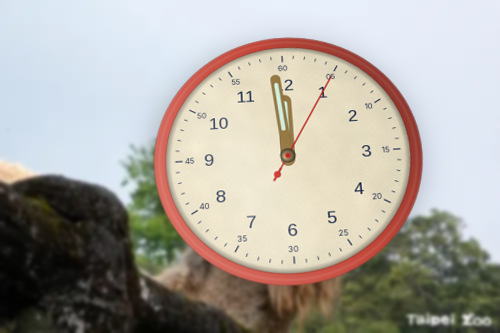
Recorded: h=11 m=59 s=5
